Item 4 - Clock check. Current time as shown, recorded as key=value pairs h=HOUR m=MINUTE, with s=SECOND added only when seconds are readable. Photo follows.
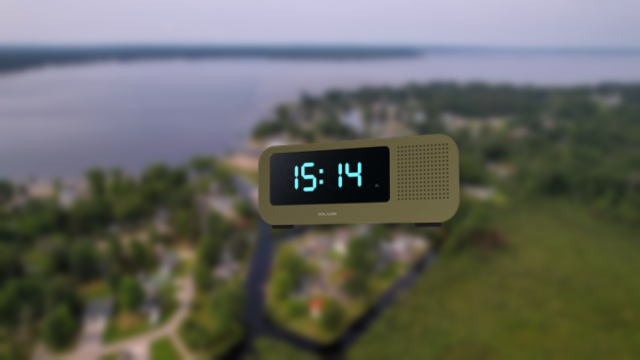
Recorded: h=15 m=14
